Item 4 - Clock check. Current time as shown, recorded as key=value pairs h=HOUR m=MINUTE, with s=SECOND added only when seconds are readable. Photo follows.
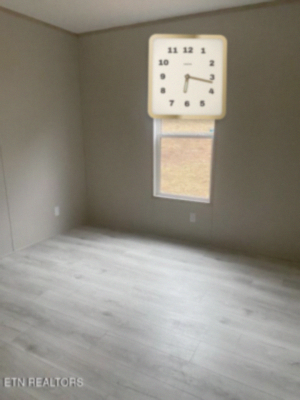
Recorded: h=6 m=17
